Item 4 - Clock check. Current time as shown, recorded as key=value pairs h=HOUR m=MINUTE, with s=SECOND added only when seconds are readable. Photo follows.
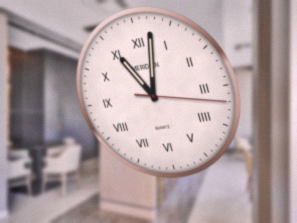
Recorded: h=11 m=2 s=17
